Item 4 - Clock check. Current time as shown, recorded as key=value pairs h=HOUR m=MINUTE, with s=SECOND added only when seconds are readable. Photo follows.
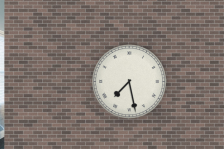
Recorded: h=7 m=28
